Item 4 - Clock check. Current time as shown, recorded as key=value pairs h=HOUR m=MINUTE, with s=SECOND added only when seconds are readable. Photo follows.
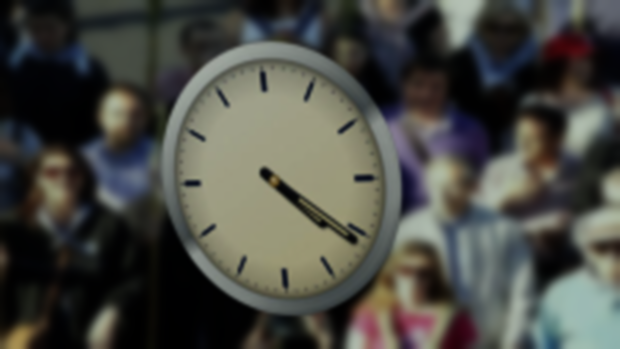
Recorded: h=4 m=21
